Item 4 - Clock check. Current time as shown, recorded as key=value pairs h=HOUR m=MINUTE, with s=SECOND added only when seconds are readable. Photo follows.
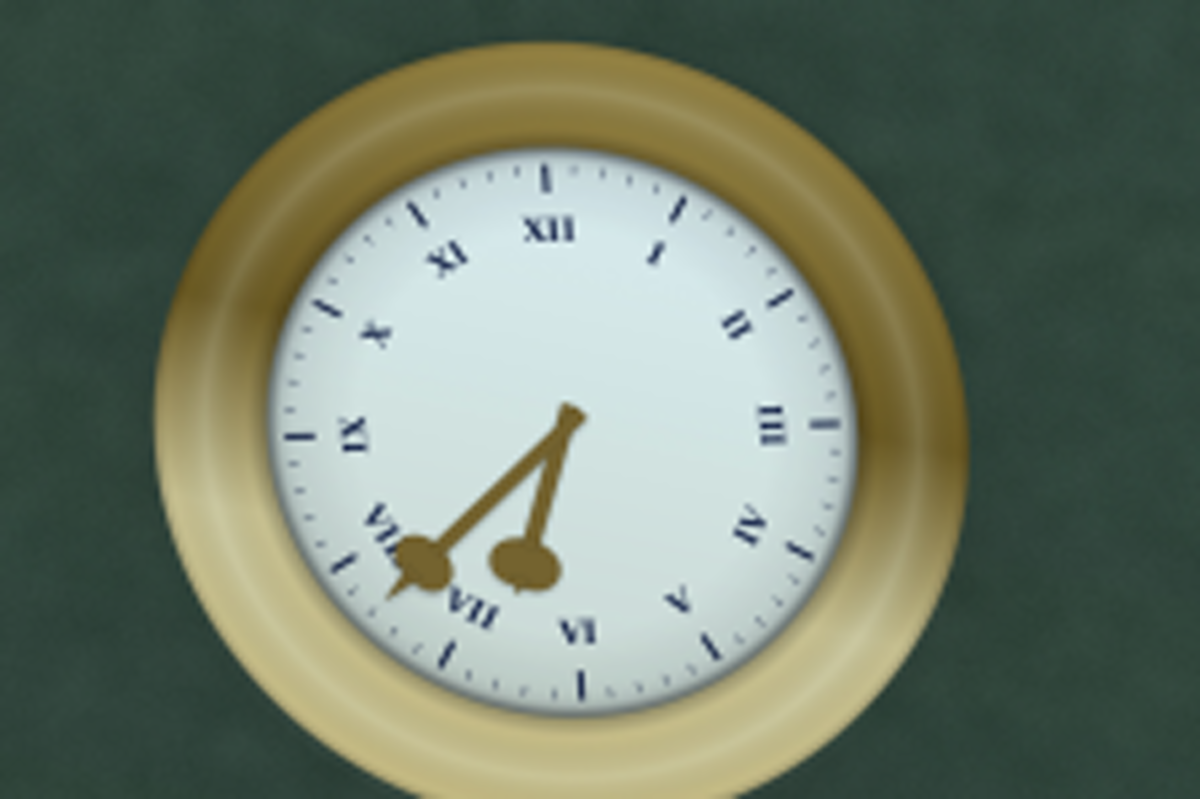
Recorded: h=6 m=38
